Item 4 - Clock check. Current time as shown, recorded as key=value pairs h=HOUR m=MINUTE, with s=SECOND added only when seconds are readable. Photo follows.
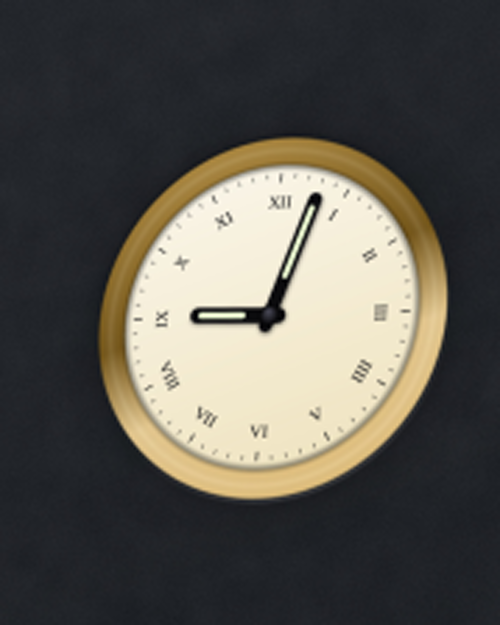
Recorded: h=9 m=3
